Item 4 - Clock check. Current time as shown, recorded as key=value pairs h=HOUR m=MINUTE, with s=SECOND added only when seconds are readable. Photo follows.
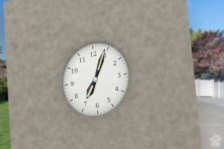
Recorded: h=7 m=4
